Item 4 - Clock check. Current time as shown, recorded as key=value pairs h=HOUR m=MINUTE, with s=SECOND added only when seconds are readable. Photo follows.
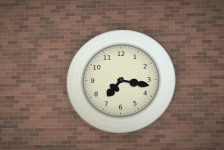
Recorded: h=7 m=17
